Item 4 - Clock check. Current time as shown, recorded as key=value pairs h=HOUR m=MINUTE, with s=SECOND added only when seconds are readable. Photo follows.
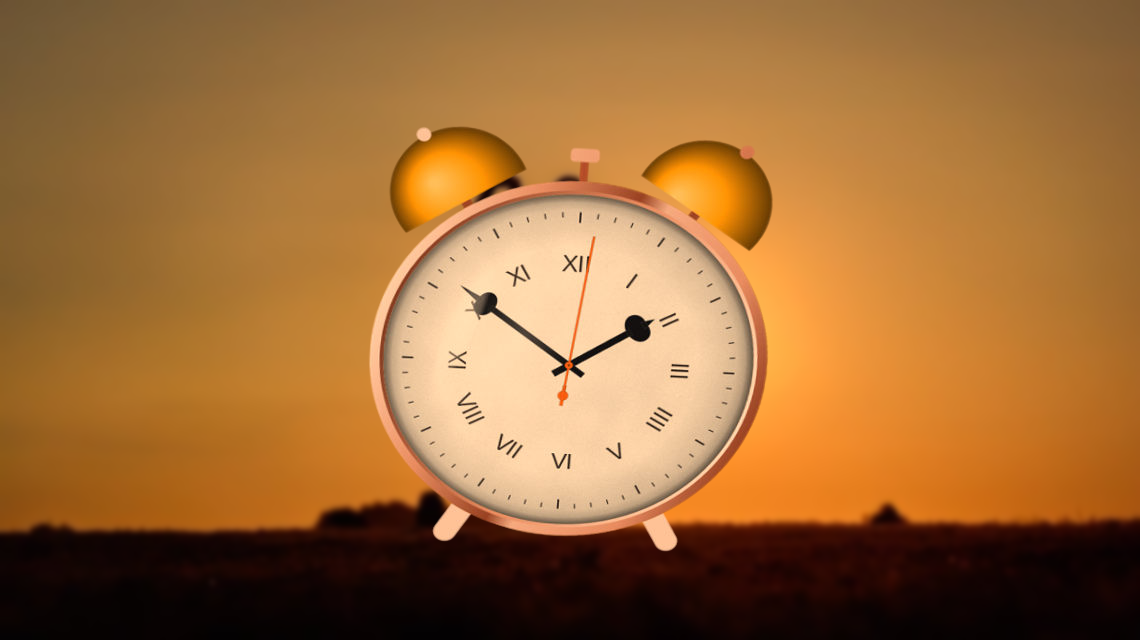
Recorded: h=1 m=51 s=1
